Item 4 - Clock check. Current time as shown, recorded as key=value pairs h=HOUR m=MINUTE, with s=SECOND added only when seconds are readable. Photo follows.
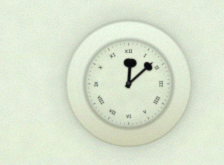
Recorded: h=12 m=8
